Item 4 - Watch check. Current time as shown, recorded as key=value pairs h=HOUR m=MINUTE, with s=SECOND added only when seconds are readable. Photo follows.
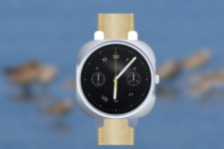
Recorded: h=6 m=7
